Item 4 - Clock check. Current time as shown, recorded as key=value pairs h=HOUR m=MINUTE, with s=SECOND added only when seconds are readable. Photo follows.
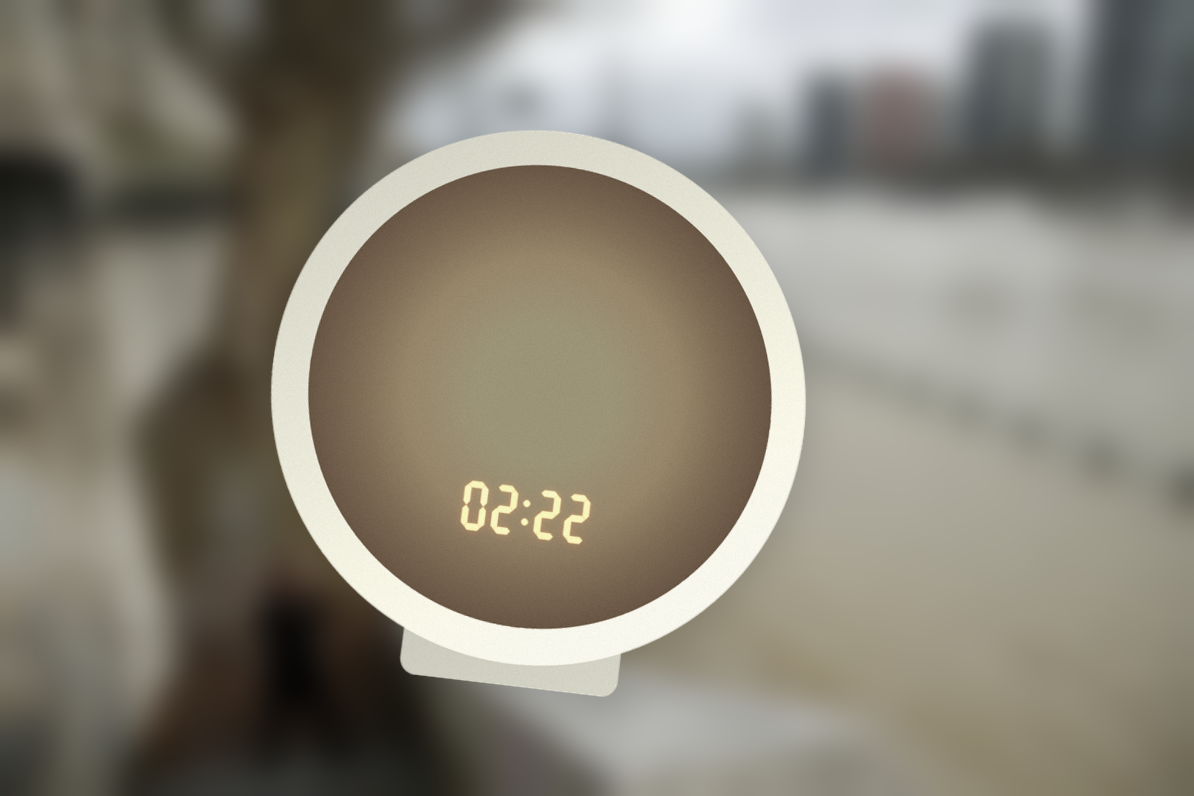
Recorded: h=2 m=22
